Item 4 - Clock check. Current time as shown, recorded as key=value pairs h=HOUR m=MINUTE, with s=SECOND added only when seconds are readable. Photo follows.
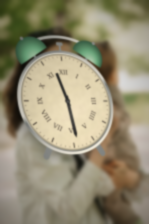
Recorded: h=11 m=29
